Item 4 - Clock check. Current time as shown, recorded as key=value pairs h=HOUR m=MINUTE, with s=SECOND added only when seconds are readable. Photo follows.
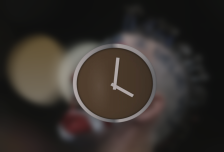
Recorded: h=4 m=1
